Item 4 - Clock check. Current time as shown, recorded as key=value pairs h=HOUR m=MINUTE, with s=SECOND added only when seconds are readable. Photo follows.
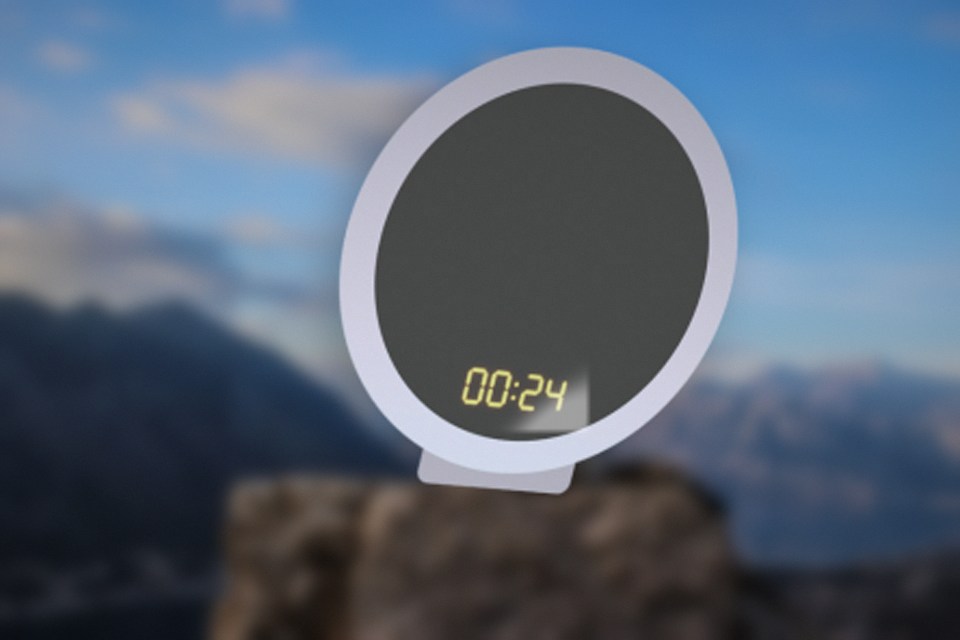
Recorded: h=0 m=24
